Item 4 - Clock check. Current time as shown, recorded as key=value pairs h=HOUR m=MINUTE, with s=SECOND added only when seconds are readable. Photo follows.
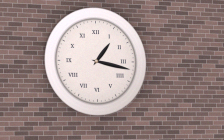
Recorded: h=1 m=17
